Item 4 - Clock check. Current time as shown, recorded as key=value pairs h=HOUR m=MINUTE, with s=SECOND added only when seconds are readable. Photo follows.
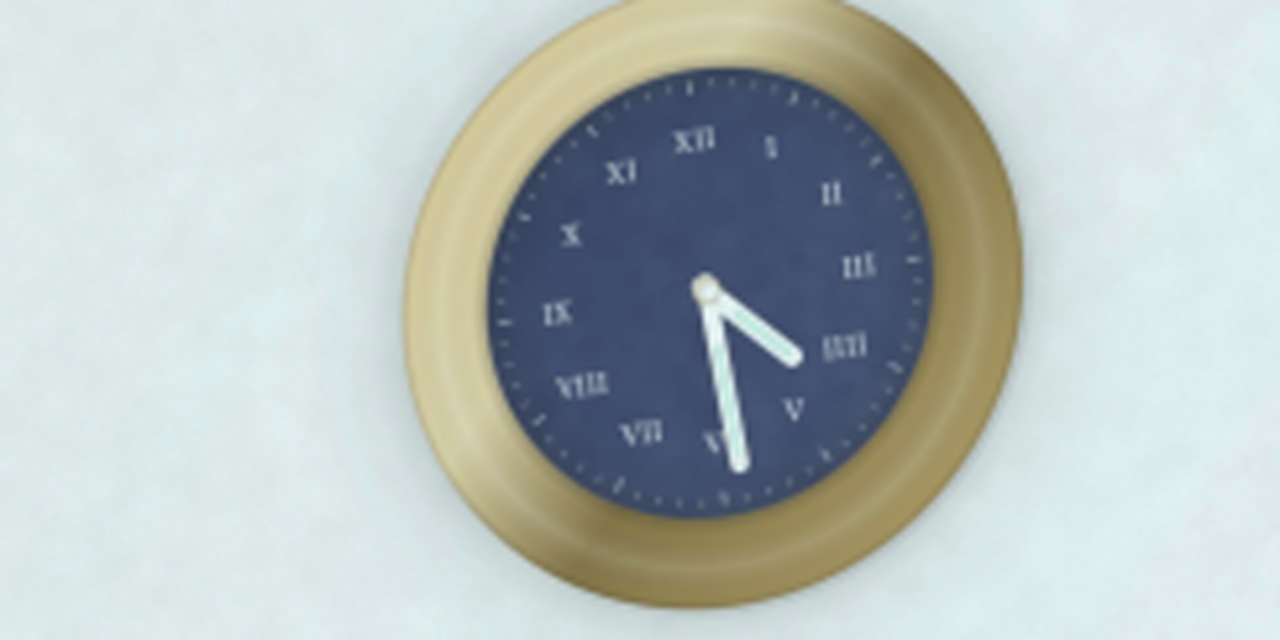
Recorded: h=4 m=29
